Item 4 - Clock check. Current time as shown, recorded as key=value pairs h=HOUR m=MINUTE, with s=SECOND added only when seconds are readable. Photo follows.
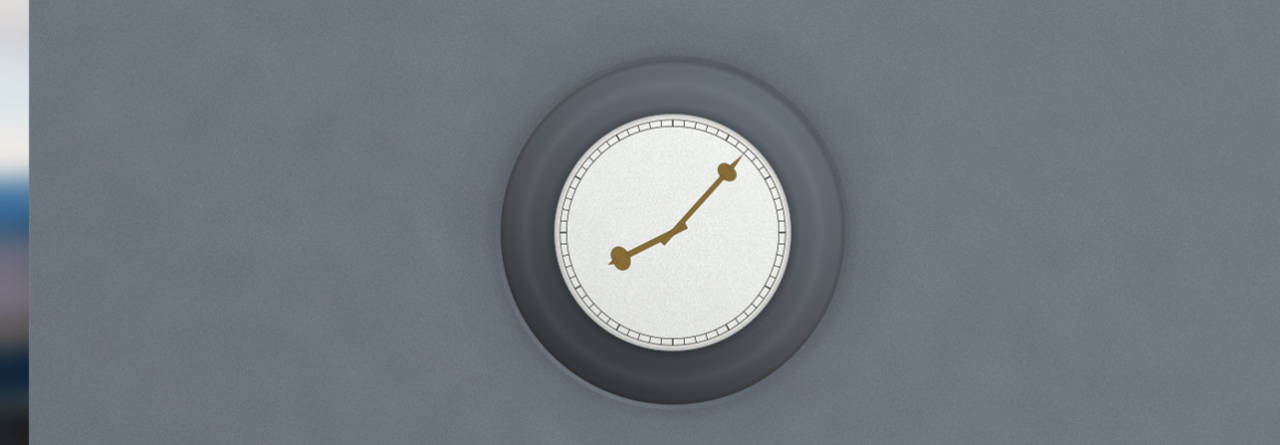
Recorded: h=8 m=7
